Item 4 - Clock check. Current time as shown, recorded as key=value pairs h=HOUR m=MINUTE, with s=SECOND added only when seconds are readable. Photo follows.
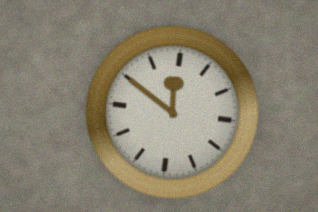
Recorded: h=11 m=50
